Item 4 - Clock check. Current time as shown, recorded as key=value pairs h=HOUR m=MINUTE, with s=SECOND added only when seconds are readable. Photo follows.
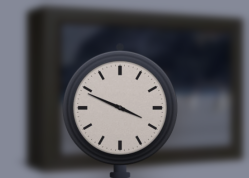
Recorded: h=3 m=49
